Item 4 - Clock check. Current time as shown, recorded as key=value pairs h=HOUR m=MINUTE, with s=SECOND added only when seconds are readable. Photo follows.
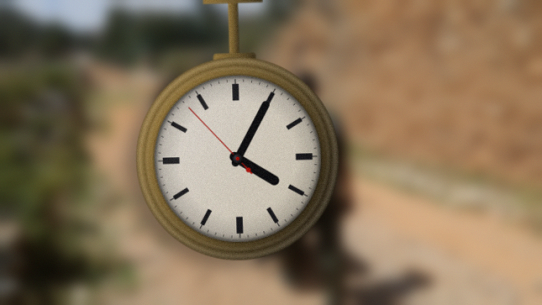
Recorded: h=4 m=4 s=53
